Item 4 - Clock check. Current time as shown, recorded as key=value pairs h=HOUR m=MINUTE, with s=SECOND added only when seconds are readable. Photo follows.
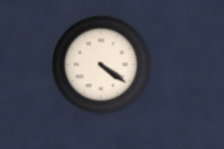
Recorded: h=4 m=21
